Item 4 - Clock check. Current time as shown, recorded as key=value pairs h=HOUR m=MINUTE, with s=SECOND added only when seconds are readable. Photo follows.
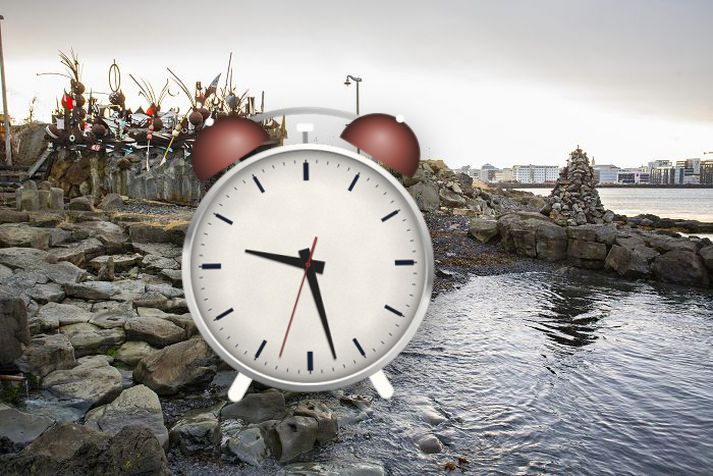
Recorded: h=9 m=27 s=33
